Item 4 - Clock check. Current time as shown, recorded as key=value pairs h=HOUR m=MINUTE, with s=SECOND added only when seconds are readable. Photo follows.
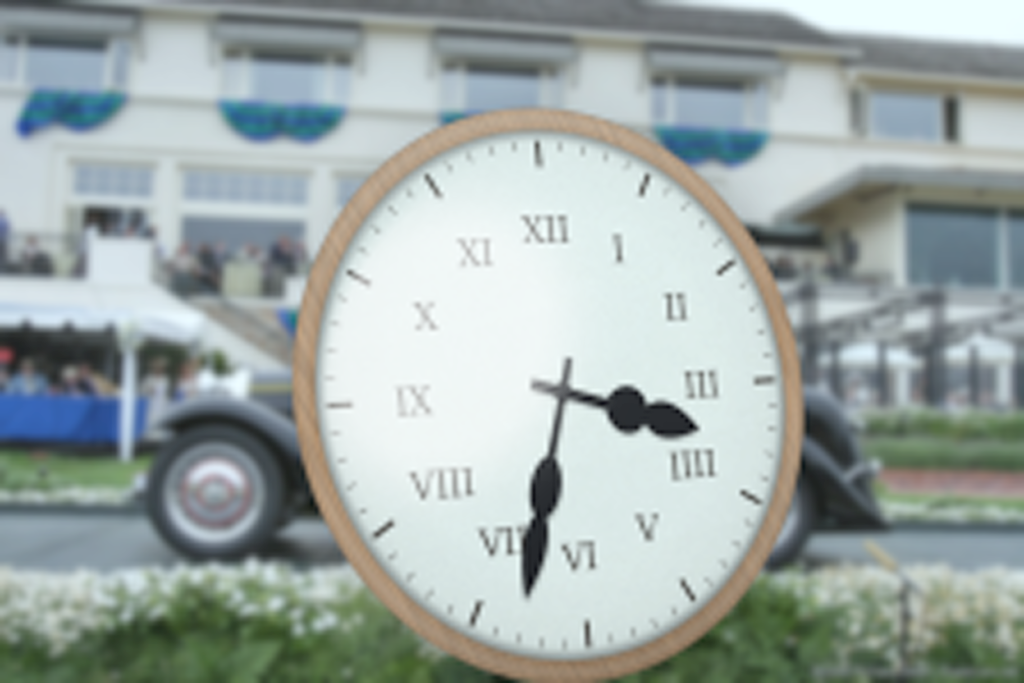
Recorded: h=3 m=33
